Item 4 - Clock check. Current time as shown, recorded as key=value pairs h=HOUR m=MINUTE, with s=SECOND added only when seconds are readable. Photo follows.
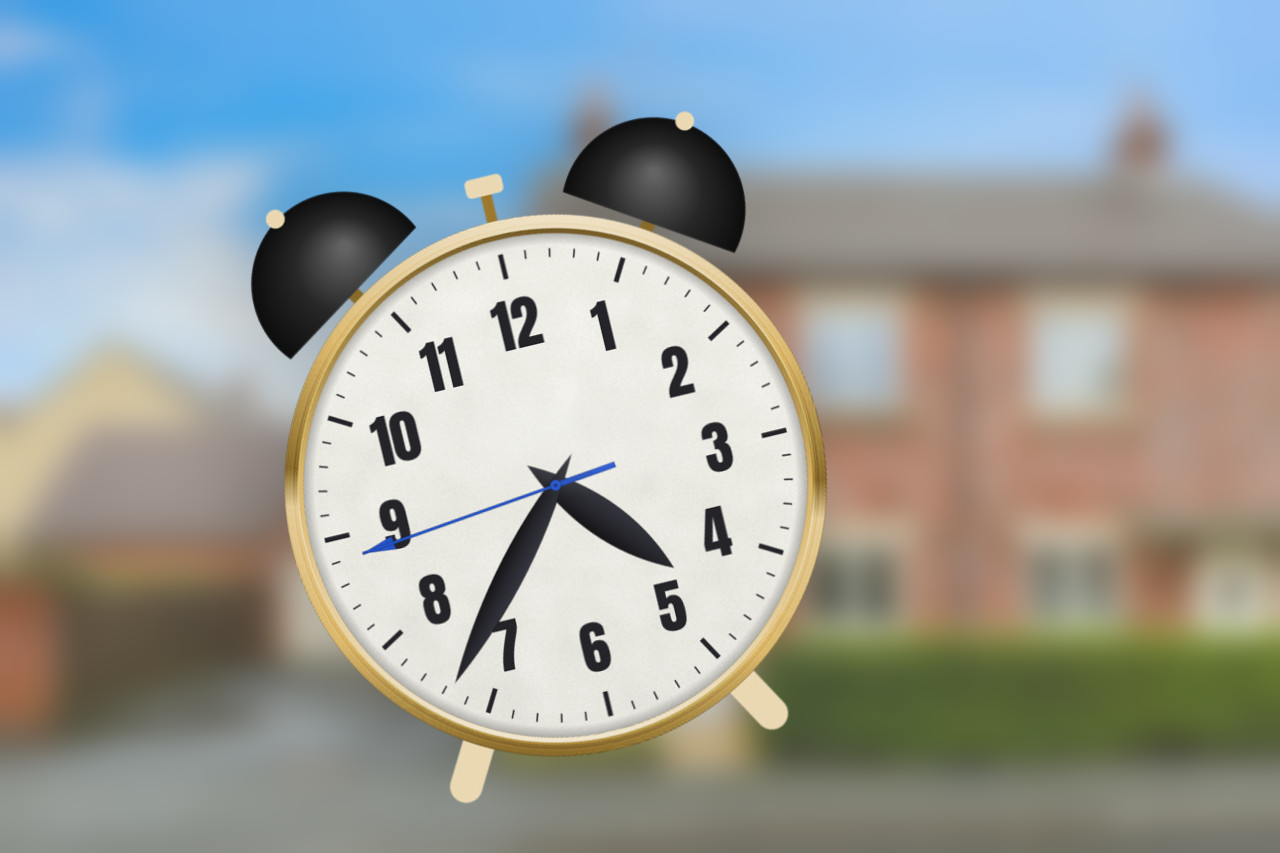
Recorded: h=4 m=36 s=44
